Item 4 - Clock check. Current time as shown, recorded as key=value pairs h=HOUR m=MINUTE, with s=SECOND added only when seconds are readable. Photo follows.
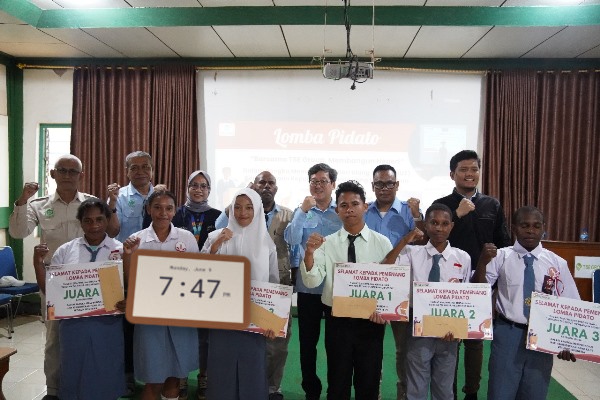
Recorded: h=7 m=47
